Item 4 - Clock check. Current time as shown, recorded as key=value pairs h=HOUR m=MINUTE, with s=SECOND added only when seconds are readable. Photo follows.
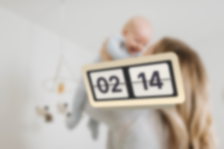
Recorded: h=2 m=14
